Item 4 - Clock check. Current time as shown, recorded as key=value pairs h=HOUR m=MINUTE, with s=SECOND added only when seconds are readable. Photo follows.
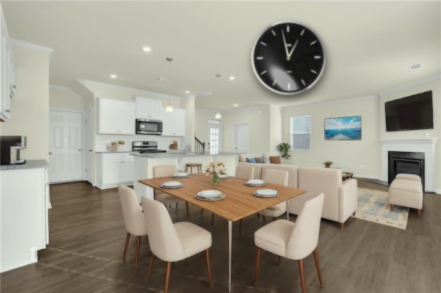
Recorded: h=12 m=58
